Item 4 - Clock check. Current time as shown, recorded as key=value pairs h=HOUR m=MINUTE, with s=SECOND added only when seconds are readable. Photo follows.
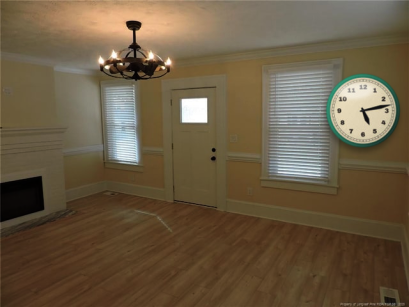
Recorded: h=5 m=13
